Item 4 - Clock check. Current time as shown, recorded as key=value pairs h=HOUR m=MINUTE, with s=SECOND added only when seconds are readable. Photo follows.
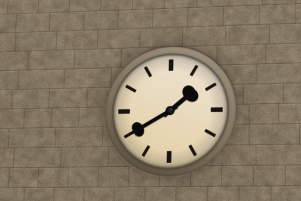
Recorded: h=1 m=40
